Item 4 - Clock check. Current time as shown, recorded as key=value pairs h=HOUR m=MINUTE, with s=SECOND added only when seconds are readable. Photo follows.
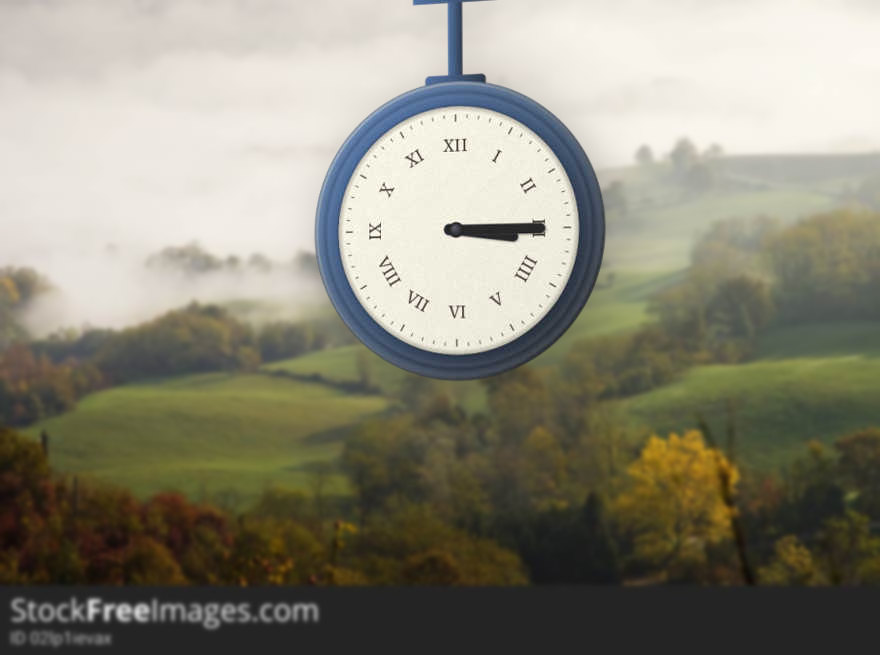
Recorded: h=3 m=15
